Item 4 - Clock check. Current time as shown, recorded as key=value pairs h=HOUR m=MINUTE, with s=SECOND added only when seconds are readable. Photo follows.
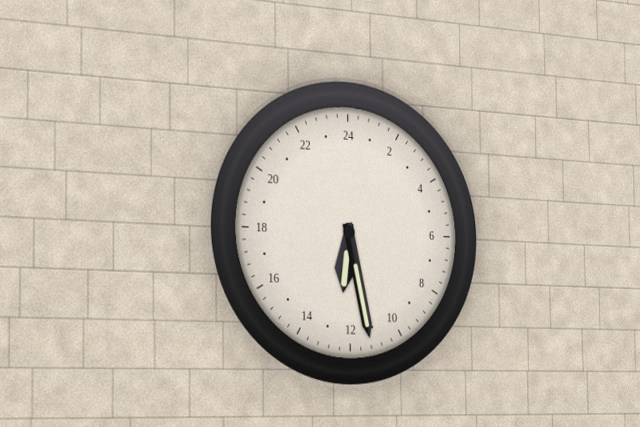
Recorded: h=12 m=28
